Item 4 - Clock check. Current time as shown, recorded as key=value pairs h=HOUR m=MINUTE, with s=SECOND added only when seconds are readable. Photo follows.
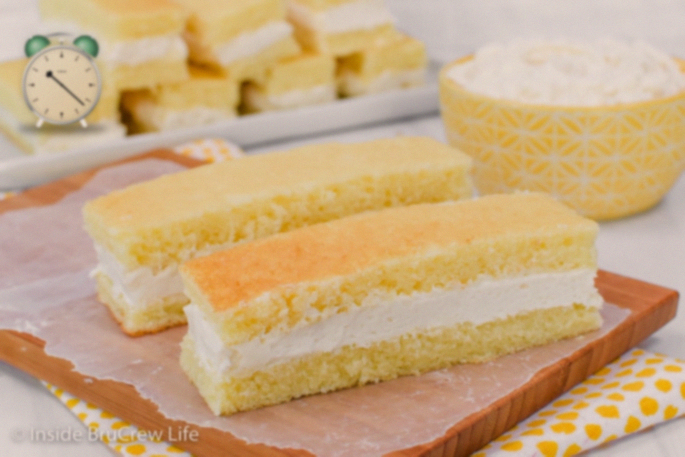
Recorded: h=10 m=22
